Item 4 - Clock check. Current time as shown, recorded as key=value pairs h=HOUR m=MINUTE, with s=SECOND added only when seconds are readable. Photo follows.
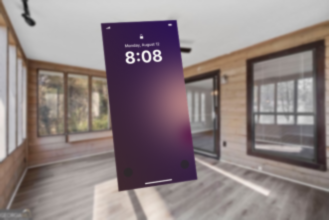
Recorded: h=8 m=8
